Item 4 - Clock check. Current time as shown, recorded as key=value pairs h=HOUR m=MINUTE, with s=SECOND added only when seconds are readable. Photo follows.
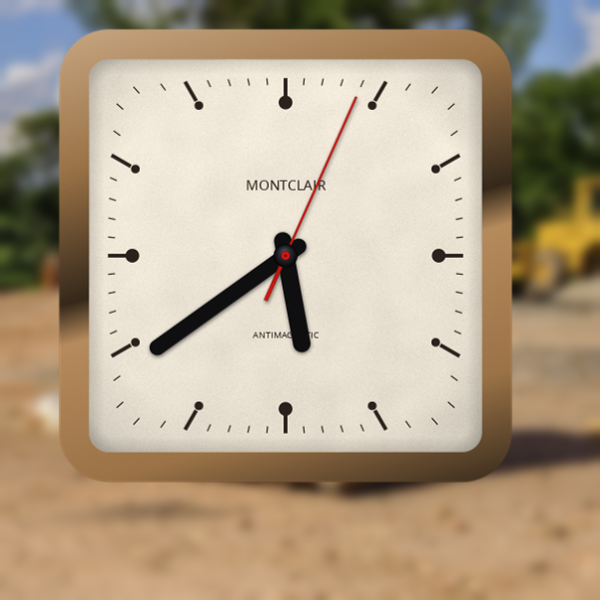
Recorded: h=5 m=39 s=4
